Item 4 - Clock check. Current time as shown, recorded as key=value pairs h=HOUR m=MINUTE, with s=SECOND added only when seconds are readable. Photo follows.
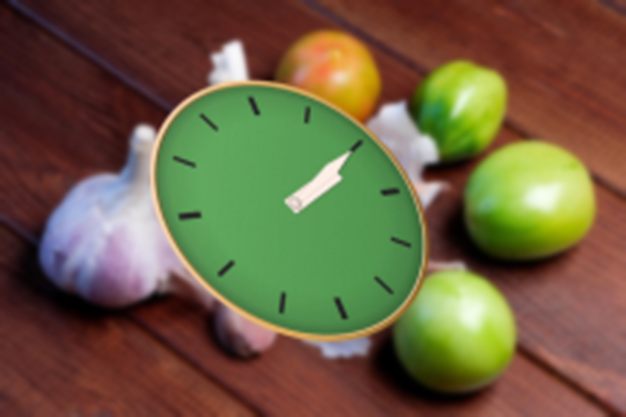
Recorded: h=2 m=10
